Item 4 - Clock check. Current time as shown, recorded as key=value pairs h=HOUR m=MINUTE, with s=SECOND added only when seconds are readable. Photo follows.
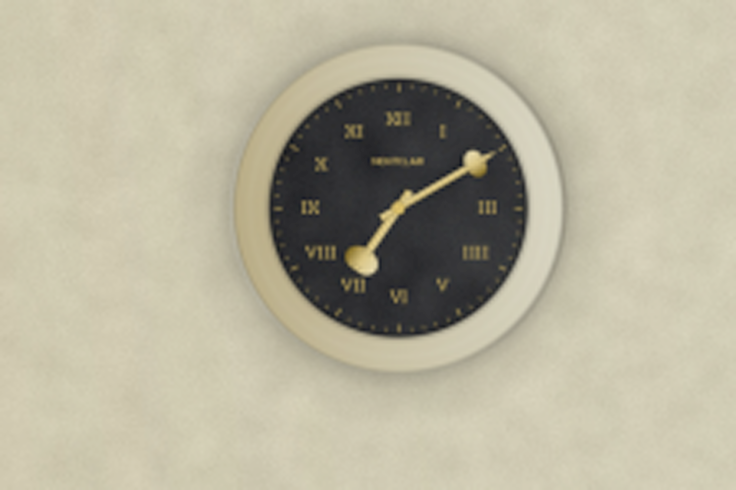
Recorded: h=7 m=10
